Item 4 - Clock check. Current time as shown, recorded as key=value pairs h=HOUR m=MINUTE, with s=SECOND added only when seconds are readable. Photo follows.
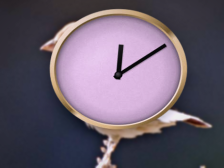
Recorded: h=12 m=9
